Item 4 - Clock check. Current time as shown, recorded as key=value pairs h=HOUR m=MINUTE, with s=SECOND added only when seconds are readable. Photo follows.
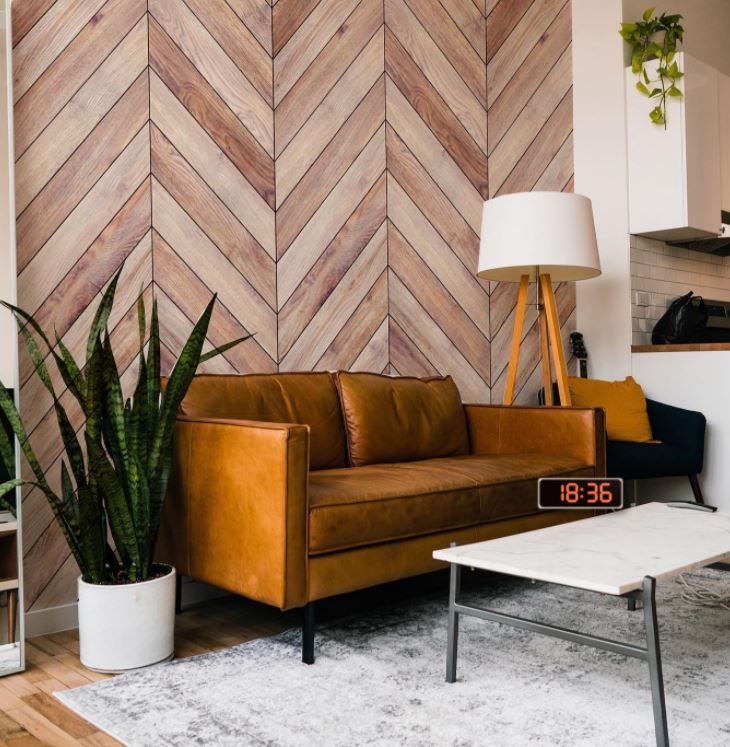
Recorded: h=18 m=36
